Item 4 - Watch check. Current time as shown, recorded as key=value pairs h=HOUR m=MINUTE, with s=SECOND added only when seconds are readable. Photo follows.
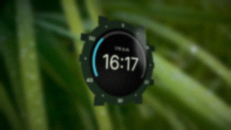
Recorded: h=16 m=17
